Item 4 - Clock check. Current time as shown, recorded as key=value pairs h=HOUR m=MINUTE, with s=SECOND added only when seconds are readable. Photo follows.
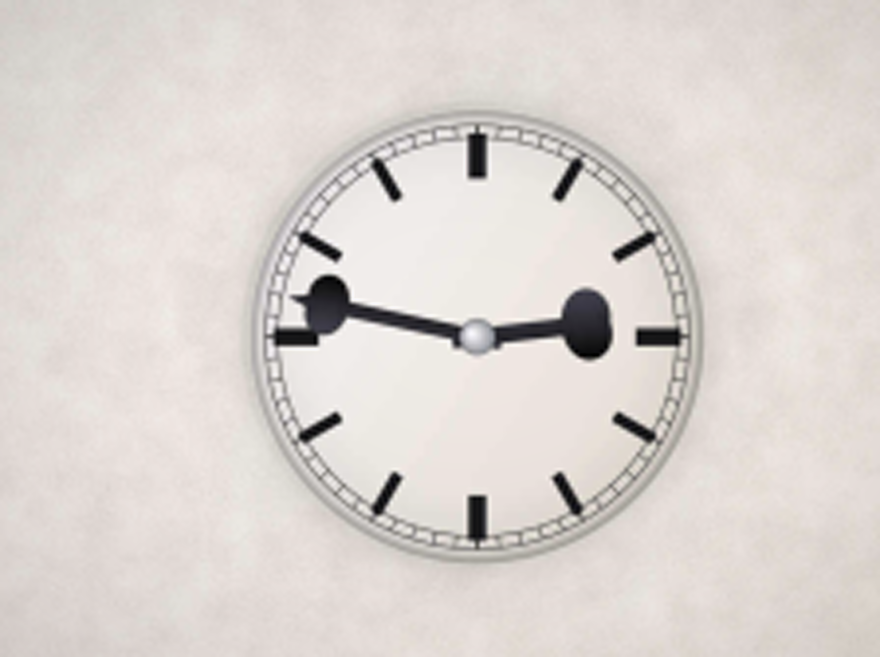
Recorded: h=2 m=47
